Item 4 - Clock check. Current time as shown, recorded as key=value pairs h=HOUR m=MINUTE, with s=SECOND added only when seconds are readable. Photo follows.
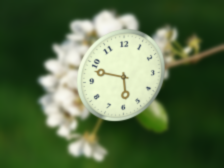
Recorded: h=5 m=48
